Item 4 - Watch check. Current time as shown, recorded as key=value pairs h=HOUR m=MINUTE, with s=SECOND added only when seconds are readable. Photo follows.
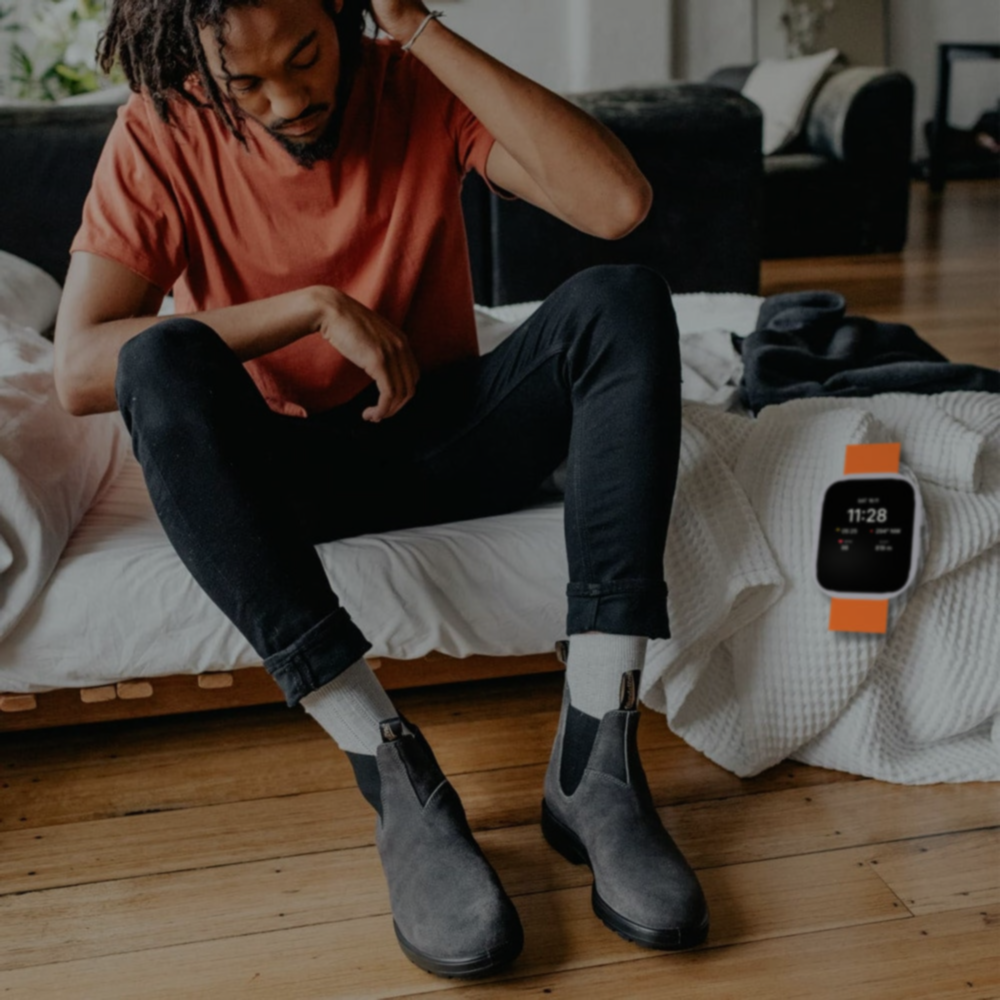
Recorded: h=11 m=28
